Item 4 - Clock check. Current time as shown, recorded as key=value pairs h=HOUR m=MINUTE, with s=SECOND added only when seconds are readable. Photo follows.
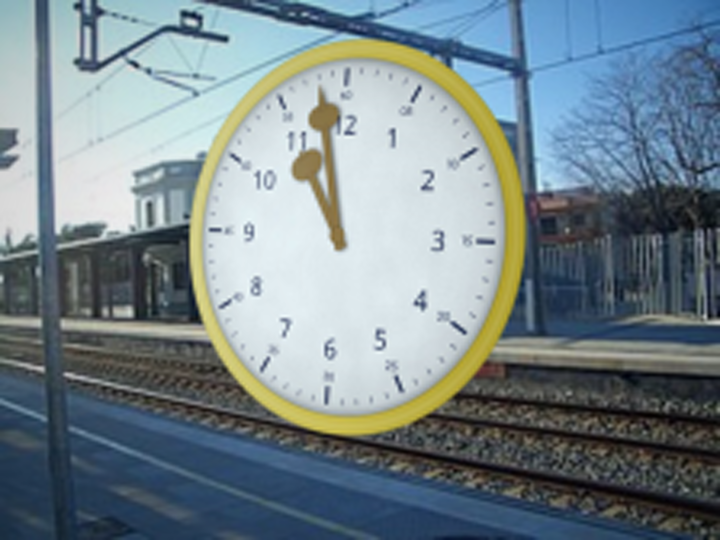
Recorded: h=10 m=58
